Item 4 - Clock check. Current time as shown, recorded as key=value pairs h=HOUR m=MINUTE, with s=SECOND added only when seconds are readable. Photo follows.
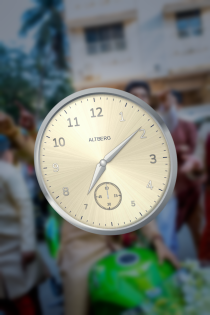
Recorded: h=7 m=9
